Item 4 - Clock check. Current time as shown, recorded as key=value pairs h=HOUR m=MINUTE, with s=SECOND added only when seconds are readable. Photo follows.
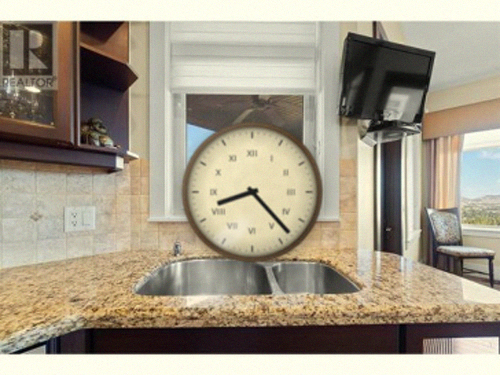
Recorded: h=8 m=23
